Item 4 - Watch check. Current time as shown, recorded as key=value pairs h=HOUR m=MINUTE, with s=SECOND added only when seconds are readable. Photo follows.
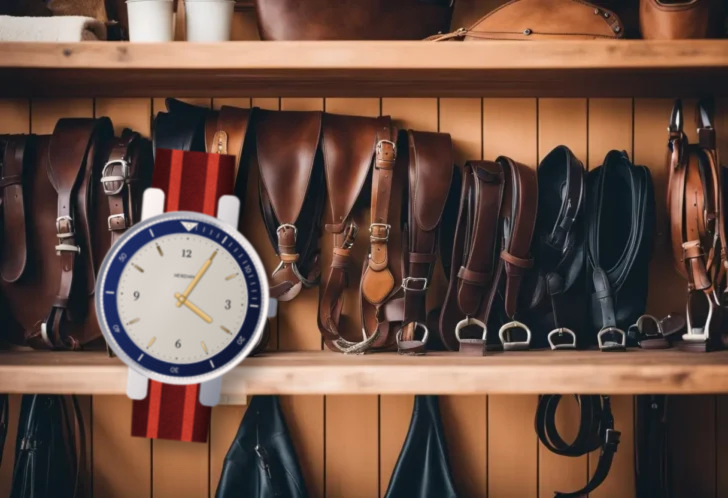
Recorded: h=4 m=5
